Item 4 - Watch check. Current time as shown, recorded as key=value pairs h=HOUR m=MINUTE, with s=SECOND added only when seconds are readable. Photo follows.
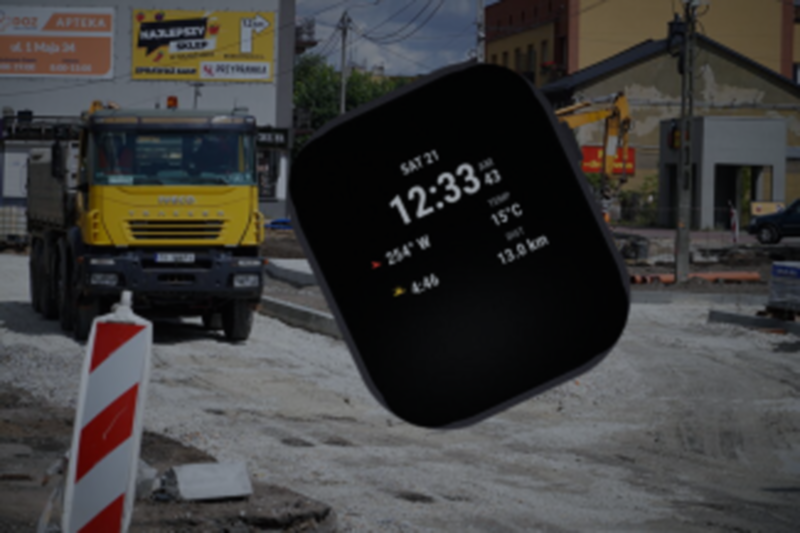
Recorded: h=12 m=33
